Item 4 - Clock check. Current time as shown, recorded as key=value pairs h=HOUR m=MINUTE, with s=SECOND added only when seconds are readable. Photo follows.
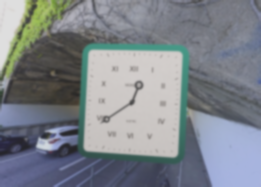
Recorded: h=12 m=39
